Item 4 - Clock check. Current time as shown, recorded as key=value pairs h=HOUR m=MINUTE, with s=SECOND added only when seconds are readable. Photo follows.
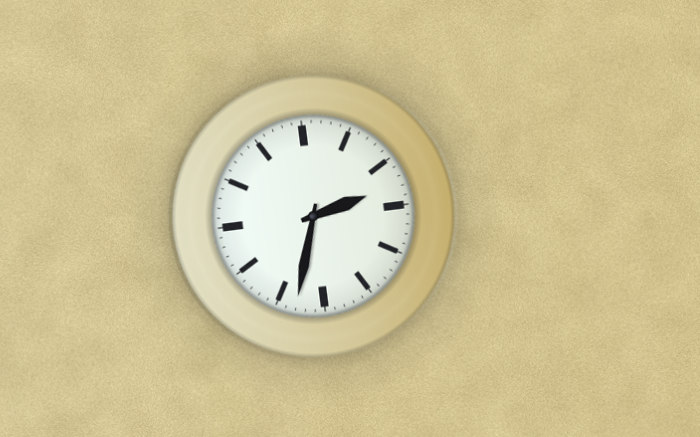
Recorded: h=2 m=33
